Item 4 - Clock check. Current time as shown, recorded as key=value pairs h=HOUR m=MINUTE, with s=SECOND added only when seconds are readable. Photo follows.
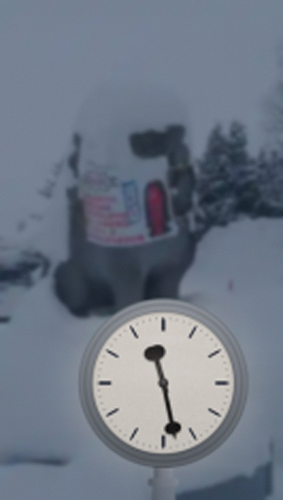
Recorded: h=11 m=28
